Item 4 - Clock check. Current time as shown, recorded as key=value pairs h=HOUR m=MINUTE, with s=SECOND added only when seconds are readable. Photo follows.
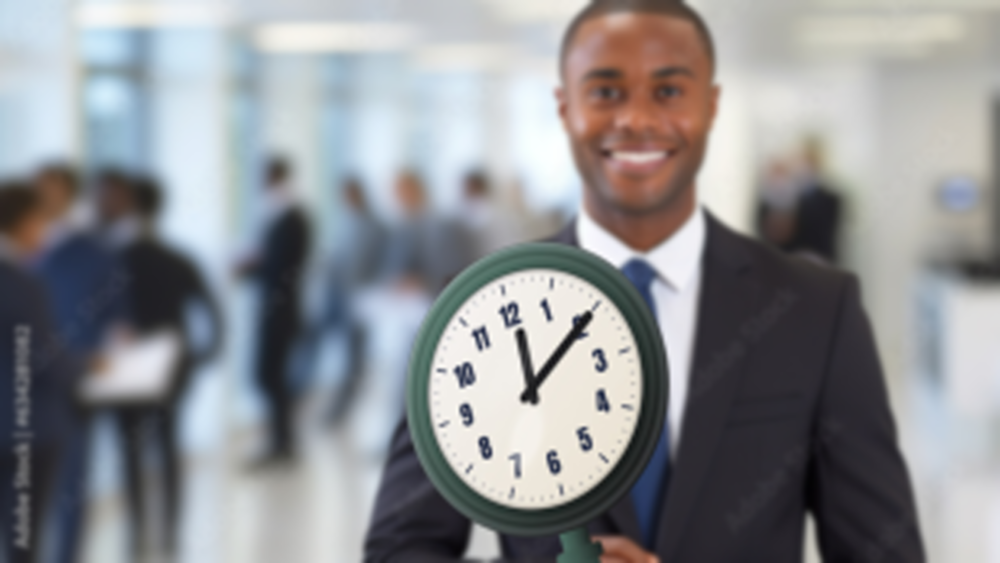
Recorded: h=12 m=10
